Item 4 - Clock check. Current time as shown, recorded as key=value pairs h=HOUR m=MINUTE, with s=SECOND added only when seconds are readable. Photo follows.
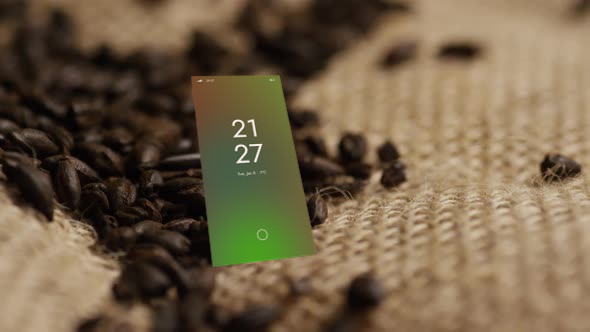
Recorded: h=21 m=27
